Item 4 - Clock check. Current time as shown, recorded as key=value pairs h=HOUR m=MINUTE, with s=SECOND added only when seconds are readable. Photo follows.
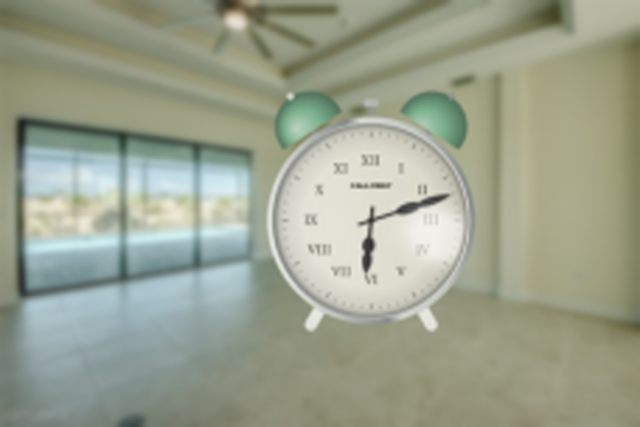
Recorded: h=6 m=12
